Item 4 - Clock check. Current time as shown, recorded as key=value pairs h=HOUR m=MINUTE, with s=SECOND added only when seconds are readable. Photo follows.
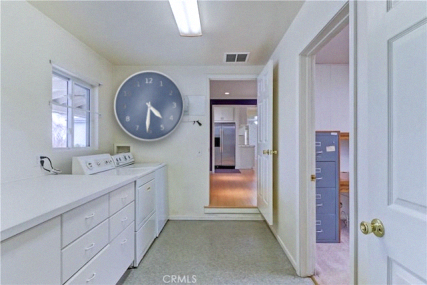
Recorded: h=4 m=31
